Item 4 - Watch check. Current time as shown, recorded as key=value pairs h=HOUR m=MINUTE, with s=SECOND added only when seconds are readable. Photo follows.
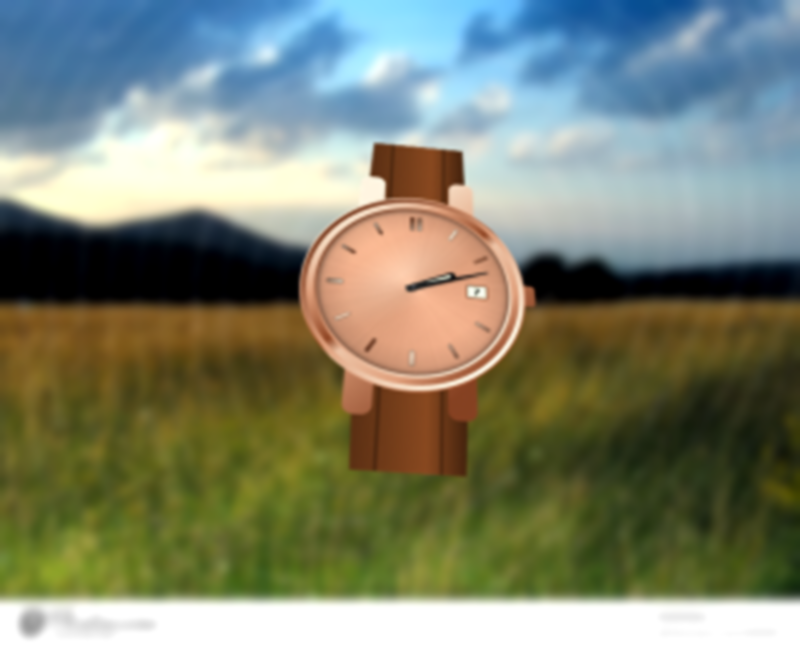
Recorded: h=2 m=12
